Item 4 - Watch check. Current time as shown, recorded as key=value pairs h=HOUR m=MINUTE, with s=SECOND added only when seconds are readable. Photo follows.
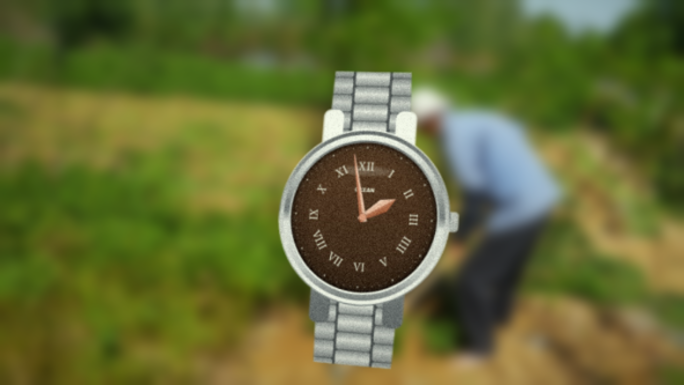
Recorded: h=1 m=58
